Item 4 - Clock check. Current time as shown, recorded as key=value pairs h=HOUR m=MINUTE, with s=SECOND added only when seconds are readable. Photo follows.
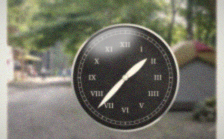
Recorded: h=1 m=37
